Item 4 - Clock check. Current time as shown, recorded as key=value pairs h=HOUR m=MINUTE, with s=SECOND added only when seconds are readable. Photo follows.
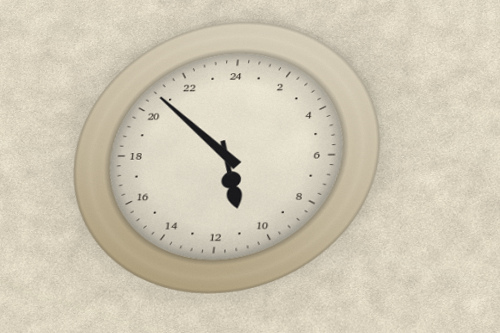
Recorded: h=10 m=52
